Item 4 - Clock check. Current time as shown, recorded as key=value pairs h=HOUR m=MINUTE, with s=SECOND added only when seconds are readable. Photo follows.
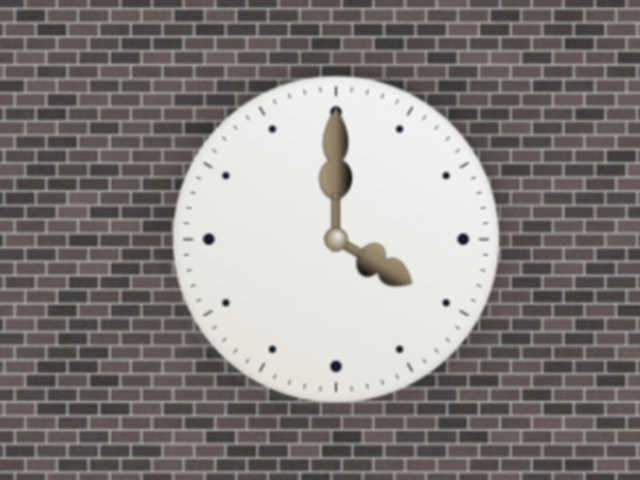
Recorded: h=4 m=0
